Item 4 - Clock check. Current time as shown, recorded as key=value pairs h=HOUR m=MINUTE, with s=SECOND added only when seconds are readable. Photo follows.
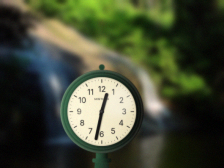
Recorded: h=12 m=32
